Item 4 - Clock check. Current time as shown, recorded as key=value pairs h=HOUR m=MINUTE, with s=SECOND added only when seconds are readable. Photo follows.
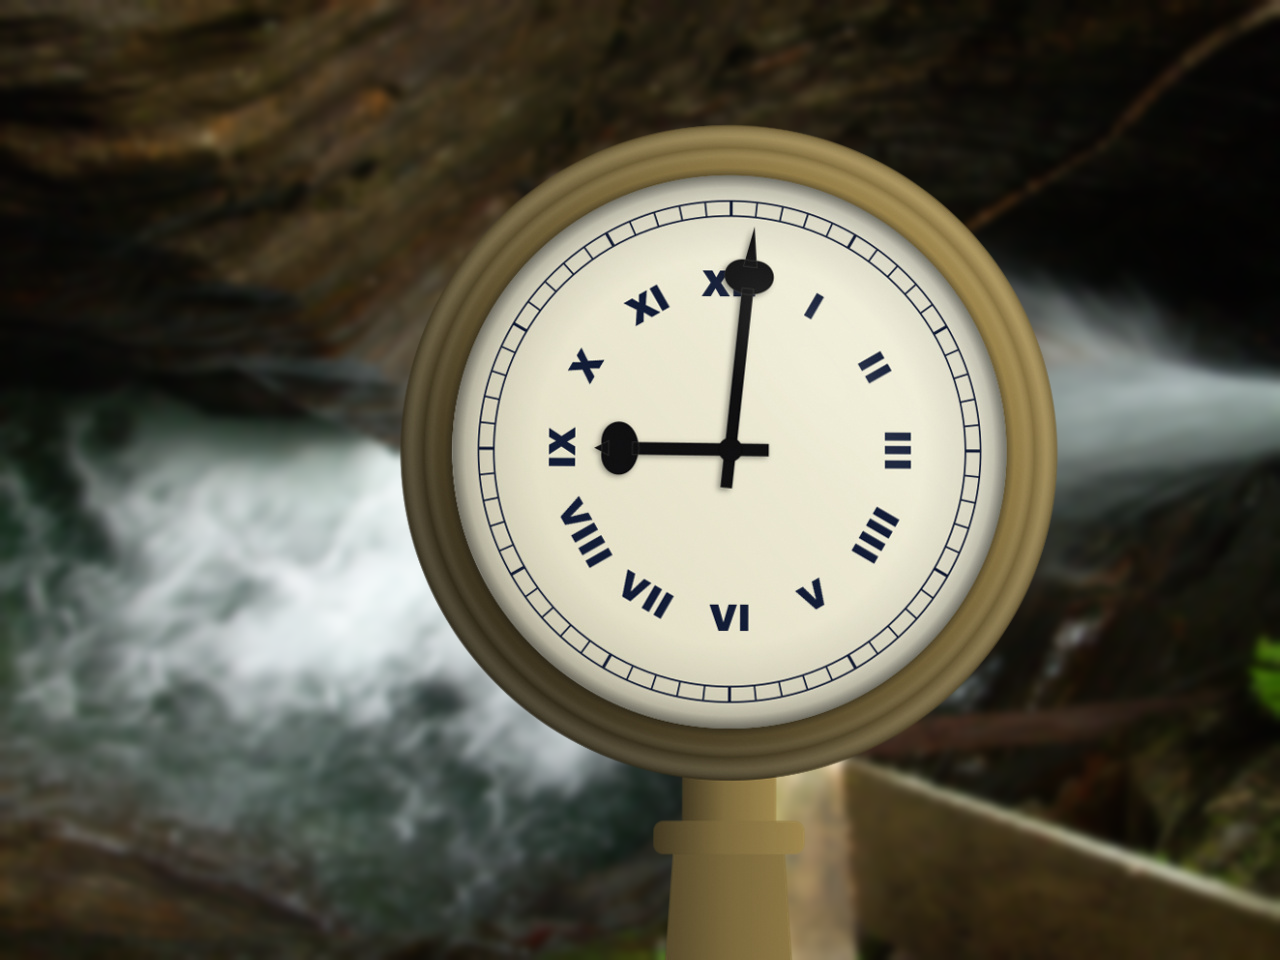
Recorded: h=9 m=1
